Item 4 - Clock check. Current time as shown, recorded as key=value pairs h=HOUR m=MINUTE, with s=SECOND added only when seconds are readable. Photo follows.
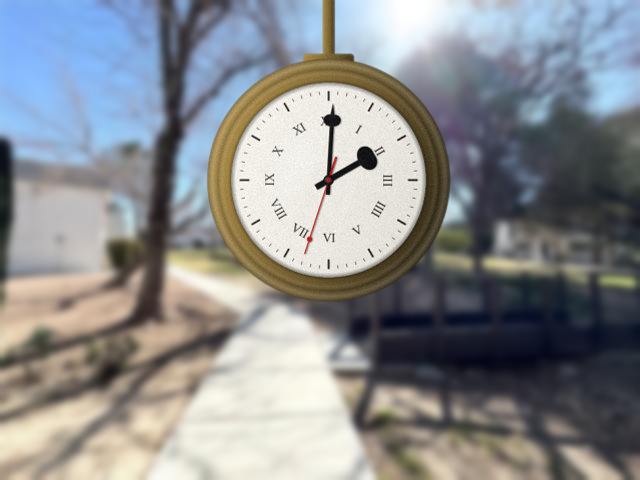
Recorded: h=2 m=0 s=33
